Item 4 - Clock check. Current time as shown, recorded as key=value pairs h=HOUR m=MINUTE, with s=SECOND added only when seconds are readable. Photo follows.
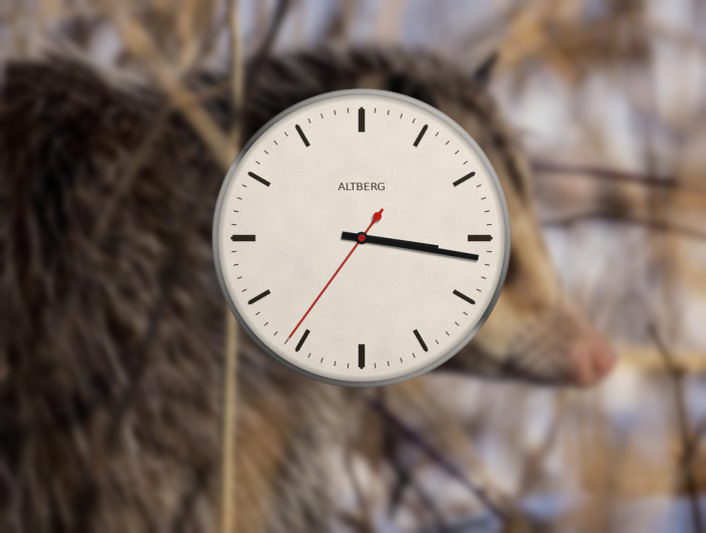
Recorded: h=3 m=16 s=36
